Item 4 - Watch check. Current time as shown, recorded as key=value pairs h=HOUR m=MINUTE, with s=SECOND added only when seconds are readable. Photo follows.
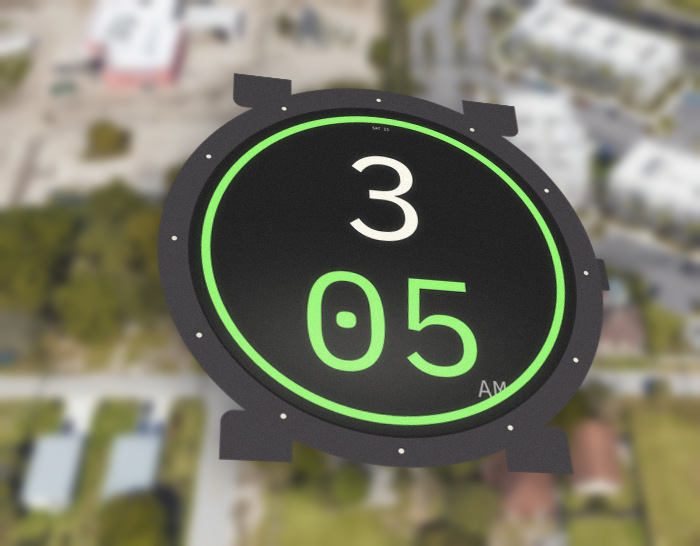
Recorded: h=3 m=5
